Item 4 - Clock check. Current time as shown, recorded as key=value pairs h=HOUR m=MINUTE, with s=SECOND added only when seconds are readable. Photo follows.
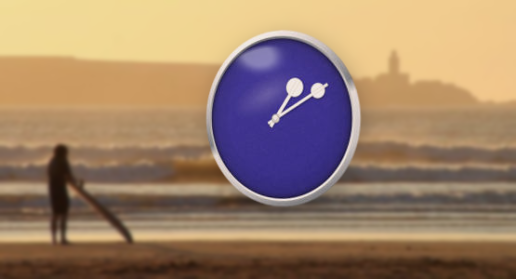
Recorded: h=1 m=10
